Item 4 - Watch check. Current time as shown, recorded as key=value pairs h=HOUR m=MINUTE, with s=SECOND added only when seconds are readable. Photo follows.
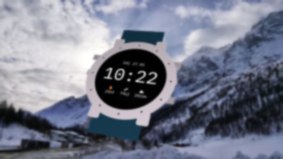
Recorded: h=10 m=22
